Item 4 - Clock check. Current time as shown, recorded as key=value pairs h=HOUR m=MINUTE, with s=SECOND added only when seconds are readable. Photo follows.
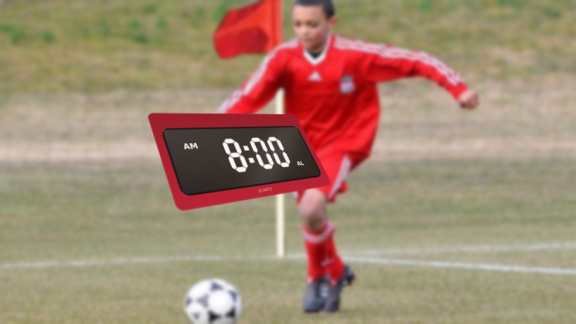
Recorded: h=8 m=0
